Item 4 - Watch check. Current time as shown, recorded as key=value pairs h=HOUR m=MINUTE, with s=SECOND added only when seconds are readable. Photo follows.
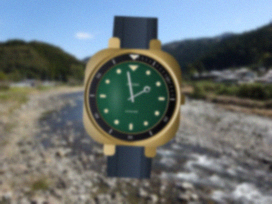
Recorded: h=1 m=58
